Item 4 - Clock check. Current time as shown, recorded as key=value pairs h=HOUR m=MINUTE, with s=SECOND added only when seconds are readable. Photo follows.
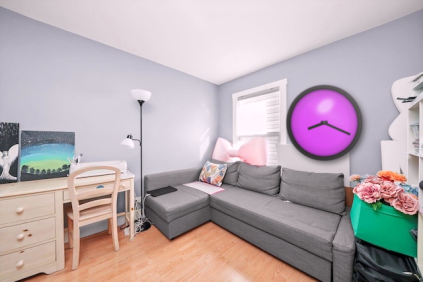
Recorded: h=8 m=19
